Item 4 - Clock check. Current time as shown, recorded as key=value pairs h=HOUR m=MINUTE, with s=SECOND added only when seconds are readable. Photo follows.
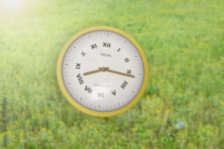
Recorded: h=8 m=16
